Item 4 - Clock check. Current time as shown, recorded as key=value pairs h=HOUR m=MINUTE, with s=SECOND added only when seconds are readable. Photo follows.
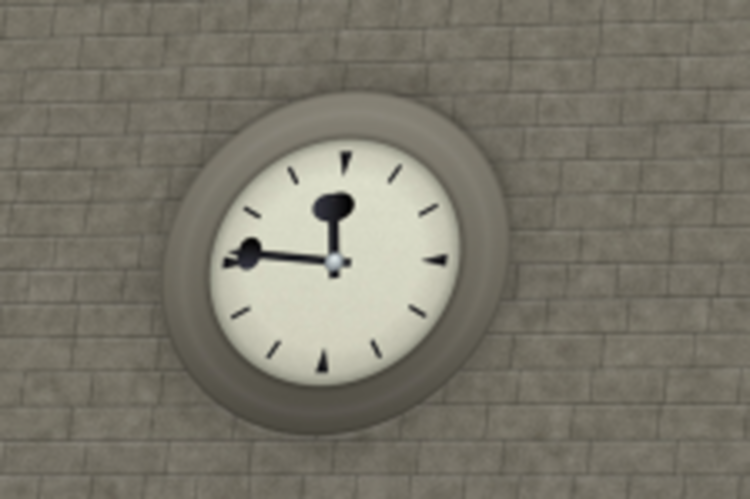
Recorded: h=11 m=46
